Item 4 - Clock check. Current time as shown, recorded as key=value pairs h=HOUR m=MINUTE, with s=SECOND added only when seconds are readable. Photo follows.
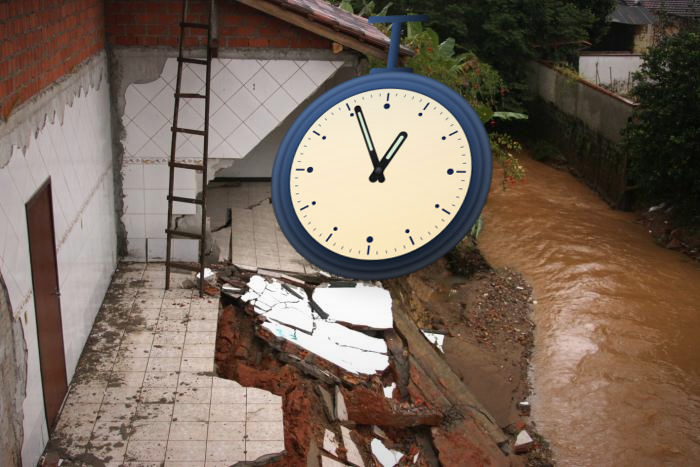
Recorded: h=12 m=56
